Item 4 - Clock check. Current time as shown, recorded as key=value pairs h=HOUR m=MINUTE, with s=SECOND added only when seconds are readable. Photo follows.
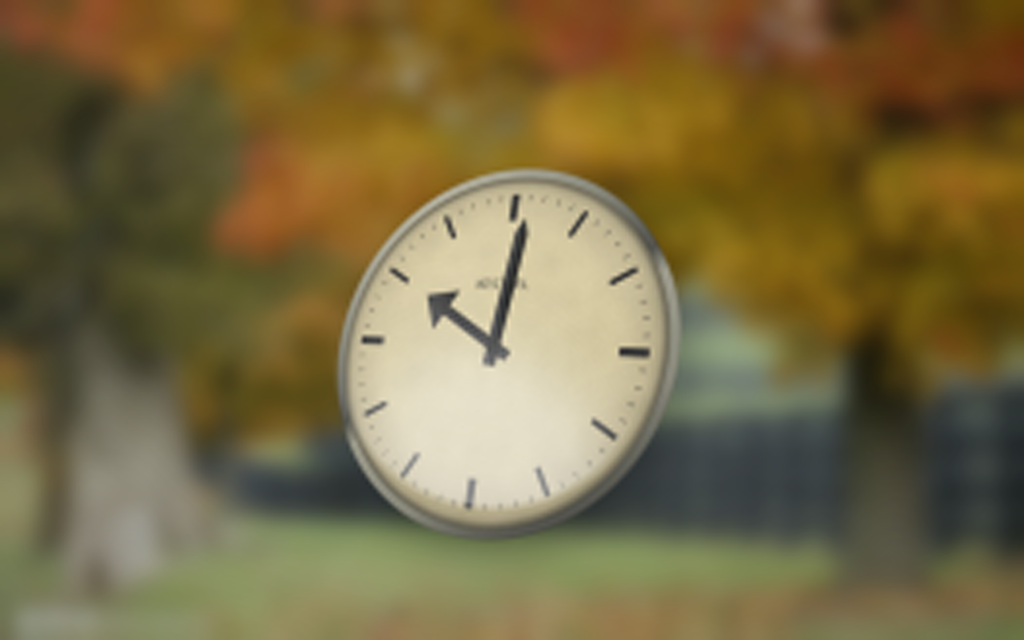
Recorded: h=10 m=1
